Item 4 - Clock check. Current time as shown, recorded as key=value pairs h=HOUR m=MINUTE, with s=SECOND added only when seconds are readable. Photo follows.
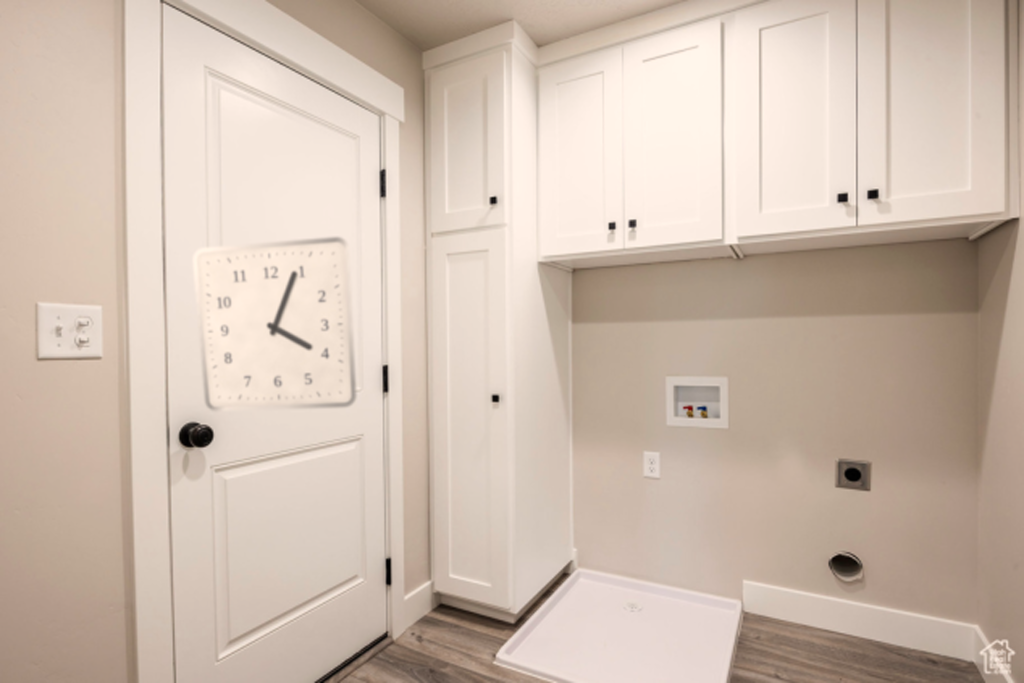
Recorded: h=4 m=4
